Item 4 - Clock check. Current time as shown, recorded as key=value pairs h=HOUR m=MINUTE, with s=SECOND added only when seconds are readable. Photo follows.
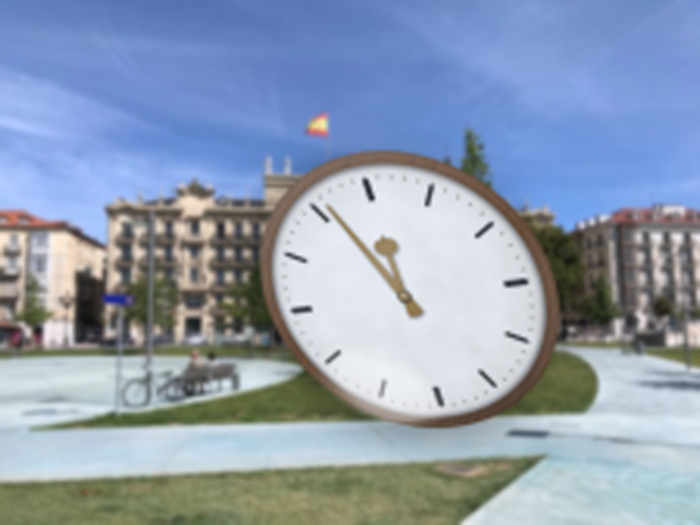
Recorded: h=11 m=56
